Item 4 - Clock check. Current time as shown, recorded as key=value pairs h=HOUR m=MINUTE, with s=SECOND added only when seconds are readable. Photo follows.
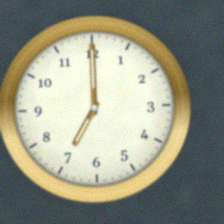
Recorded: h=7 m=0
